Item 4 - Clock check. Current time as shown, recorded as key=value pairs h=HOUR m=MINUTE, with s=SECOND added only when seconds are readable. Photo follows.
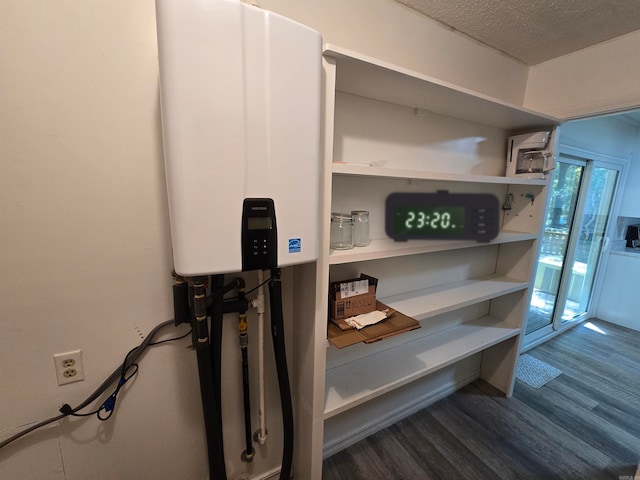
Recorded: h=23 m=20
